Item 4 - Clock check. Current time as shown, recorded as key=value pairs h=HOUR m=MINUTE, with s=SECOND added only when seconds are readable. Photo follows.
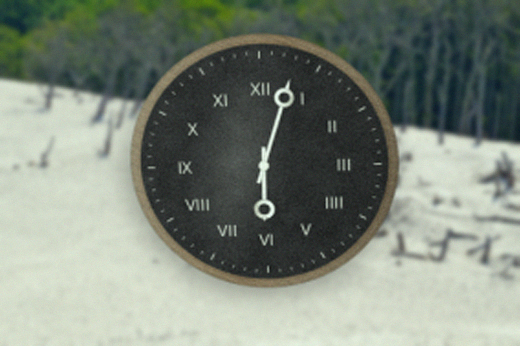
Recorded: h=6 m=3
